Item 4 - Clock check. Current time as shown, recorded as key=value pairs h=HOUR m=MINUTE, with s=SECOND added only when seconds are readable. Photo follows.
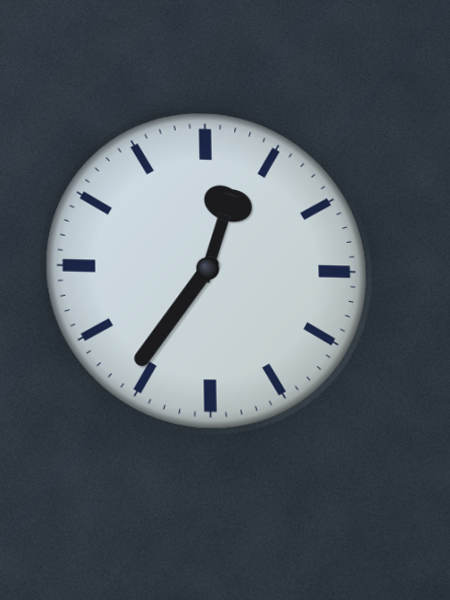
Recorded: h=12 m=36
